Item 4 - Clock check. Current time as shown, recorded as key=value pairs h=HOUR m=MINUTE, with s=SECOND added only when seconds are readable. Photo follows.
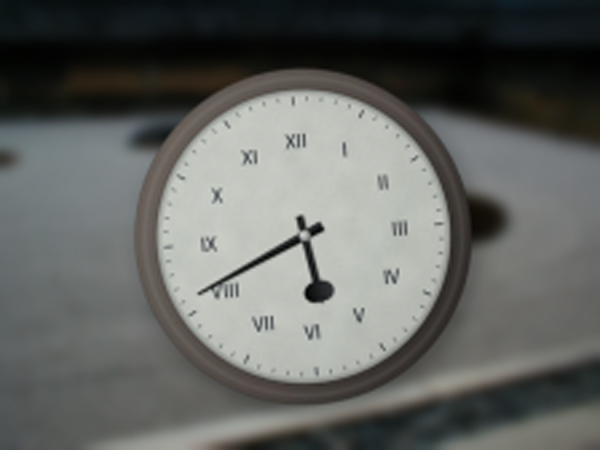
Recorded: h=5 m=41
